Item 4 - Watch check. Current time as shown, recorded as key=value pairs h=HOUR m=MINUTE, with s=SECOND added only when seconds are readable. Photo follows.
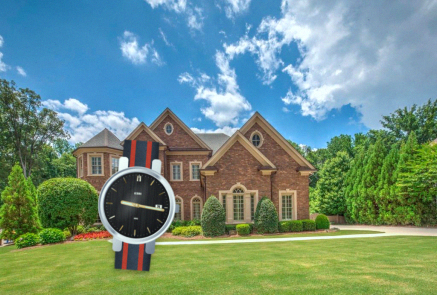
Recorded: h=9 m=16
